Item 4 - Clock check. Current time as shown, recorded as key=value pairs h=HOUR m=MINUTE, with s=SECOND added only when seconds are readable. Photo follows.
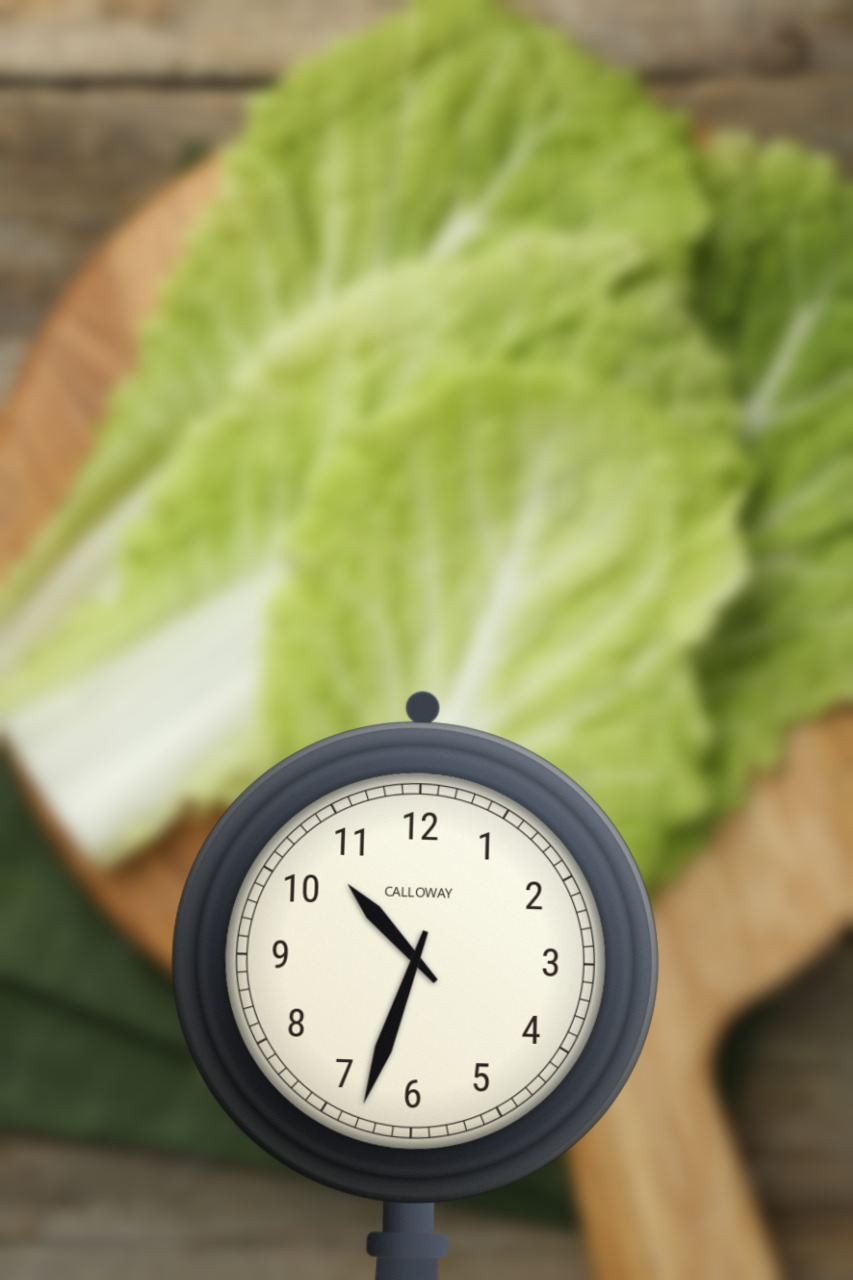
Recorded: h=10 m=33
